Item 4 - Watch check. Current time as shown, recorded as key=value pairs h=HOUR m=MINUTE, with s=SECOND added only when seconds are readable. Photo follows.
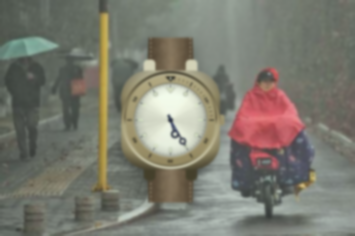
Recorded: h=5 m=25
